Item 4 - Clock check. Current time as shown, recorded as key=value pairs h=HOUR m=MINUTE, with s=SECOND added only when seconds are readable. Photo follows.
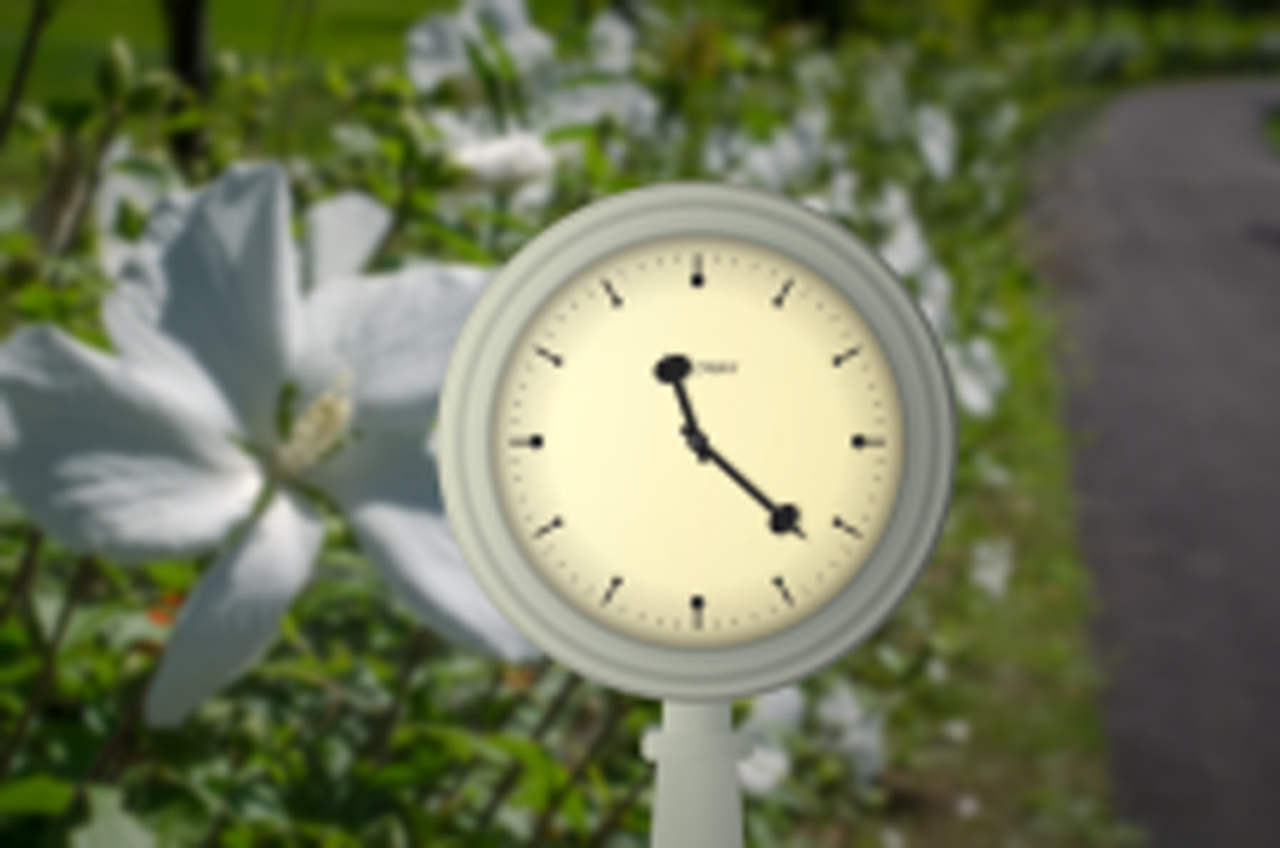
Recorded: h=11 m=22
